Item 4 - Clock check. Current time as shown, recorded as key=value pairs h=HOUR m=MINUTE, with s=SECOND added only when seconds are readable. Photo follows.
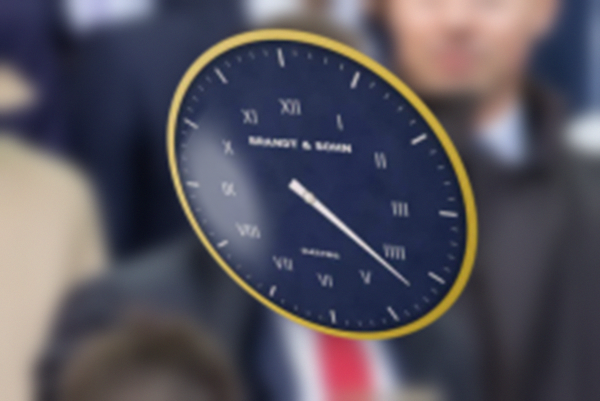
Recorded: h=4 m=22
